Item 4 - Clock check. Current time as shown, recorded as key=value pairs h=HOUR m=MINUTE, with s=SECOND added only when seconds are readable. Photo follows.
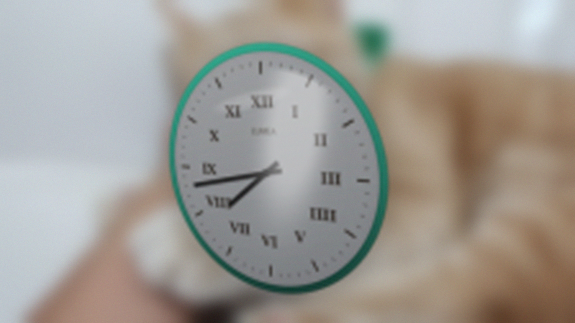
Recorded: h=7 m=43
